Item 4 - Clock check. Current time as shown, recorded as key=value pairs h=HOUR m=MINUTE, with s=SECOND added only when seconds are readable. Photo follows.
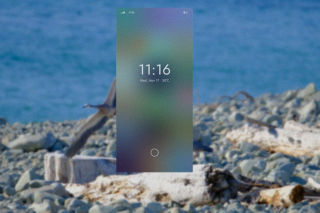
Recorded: h=11 m=16
